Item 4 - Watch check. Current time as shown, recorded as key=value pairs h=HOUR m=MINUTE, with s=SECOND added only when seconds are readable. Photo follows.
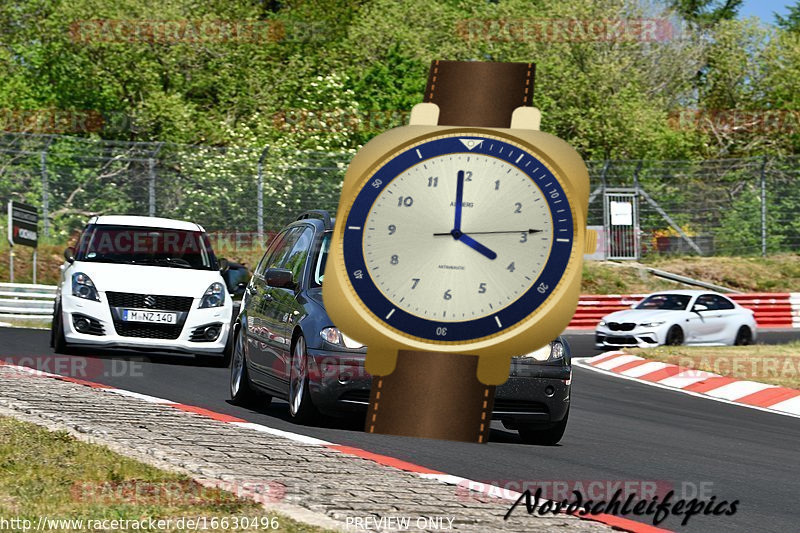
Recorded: h=3 m=59 s=14
